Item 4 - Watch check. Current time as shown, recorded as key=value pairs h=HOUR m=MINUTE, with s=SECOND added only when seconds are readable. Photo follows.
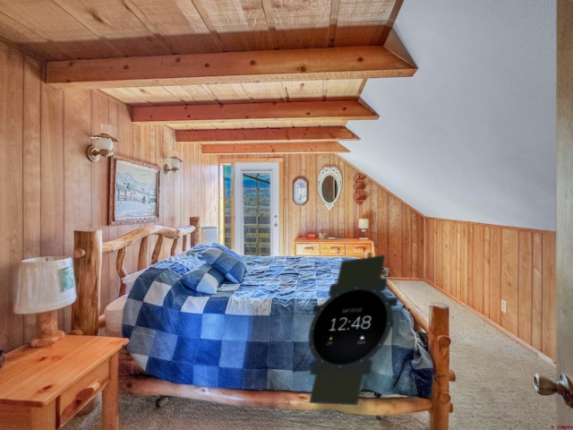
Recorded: h=12 m=48
